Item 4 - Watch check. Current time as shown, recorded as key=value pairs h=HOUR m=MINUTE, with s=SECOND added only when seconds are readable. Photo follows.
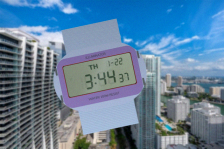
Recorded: h=3 m=44 s=37
